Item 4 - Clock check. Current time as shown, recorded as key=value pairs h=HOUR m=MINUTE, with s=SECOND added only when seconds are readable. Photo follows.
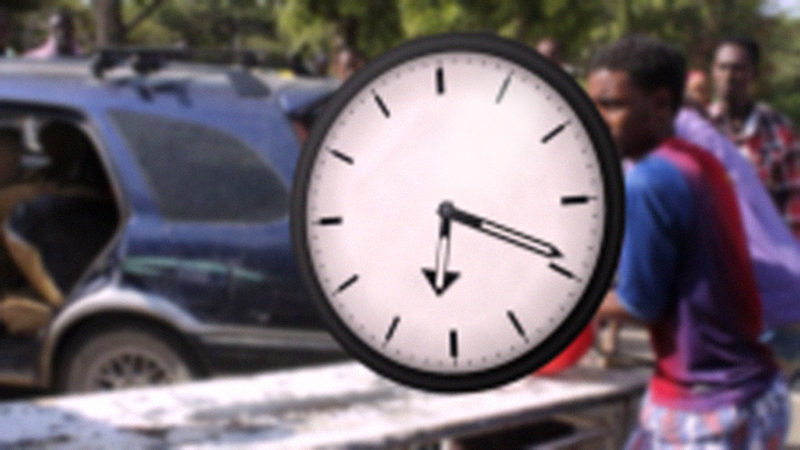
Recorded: h=6 m=19
